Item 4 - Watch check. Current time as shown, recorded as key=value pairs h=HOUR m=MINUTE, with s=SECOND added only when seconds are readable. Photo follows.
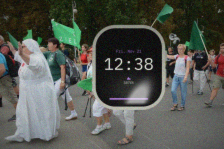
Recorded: h=12 m=38
